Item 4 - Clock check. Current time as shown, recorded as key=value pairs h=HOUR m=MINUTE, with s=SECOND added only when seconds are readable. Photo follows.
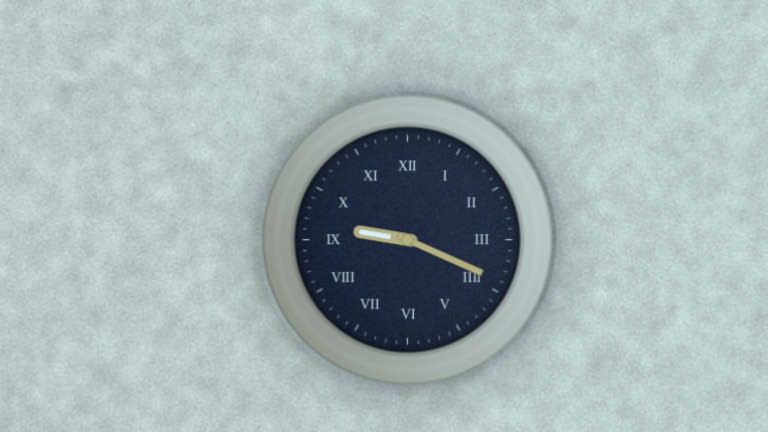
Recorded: h=9 m=19
